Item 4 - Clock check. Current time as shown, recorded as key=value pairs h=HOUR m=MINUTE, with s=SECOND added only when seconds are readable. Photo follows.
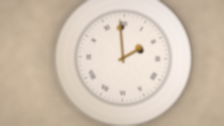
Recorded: h=1 m=59
